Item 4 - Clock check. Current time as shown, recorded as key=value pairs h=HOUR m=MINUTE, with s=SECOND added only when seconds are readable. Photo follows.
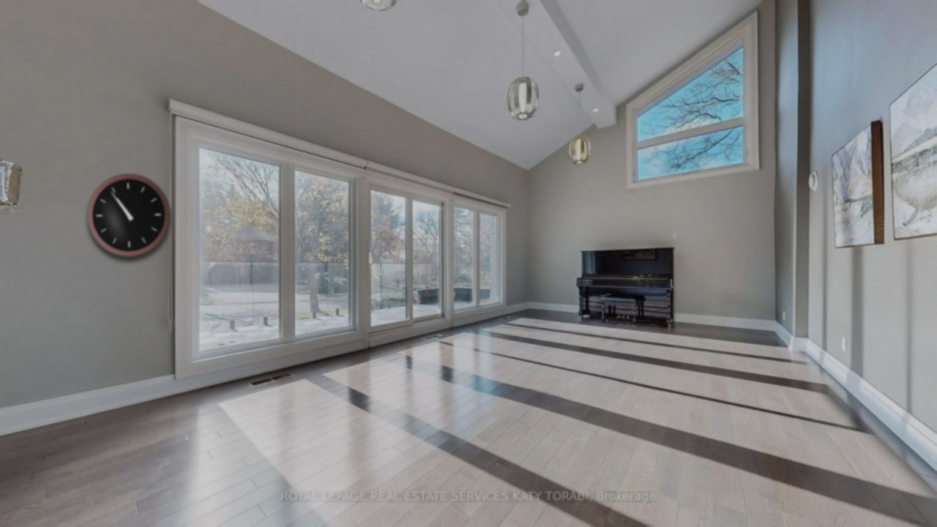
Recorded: h=10 m=54
